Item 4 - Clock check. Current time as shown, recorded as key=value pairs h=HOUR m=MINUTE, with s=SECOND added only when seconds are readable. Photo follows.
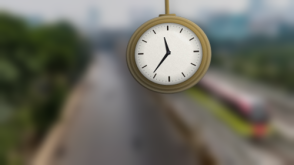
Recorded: h=11 m=36
